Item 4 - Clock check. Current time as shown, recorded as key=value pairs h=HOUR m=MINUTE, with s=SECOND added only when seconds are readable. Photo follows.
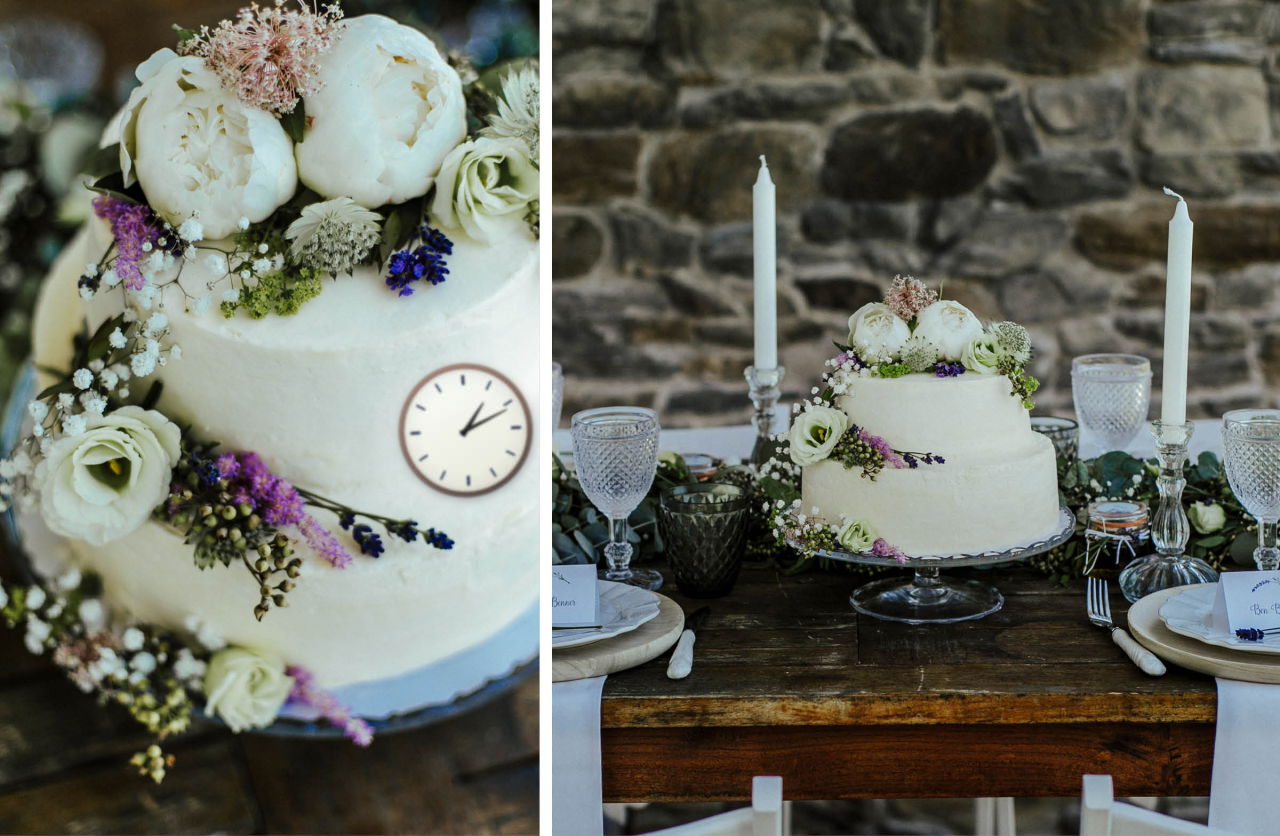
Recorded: h=1 m=11
